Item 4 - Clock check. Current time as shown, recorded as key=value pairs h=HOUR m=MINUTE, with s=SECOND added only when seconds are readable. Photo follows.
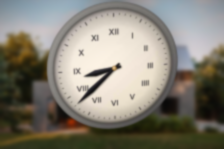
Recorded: h=8 m=38
